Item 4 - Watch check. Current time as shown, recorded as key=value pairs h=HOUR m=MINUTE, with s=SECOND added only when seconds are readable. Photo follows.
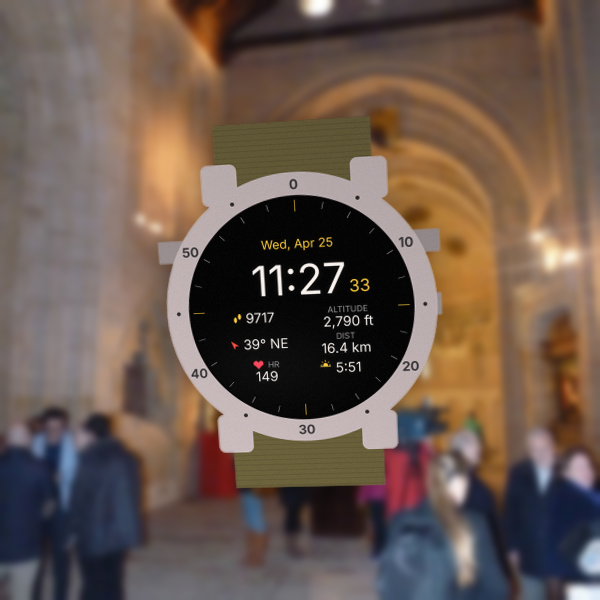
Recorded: h=11 m=27 s=33
